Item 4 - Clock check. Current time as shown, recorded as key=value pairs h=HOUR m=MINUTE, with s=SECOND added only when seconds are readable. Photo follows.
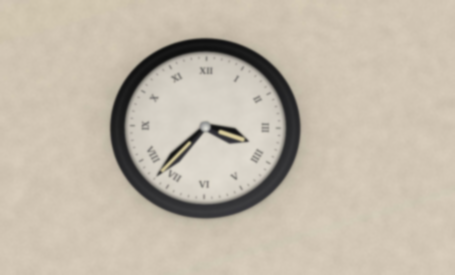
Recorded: h=3 m=37
